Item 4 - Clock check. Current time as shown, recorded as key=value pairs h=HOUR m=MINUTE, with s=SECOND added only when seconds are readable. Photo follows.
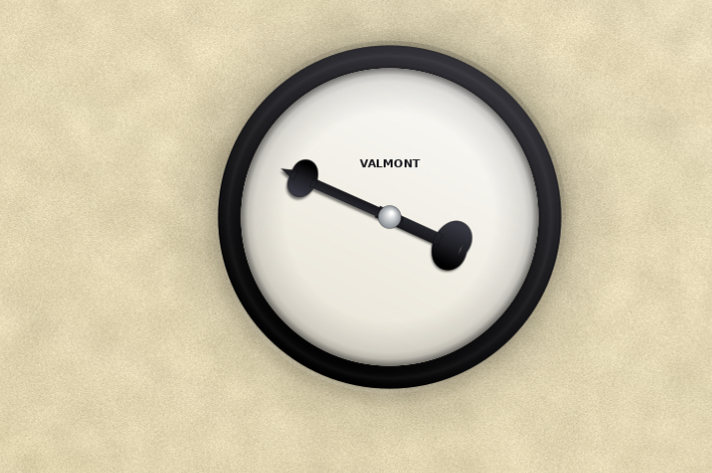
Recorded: h=3 m=49
